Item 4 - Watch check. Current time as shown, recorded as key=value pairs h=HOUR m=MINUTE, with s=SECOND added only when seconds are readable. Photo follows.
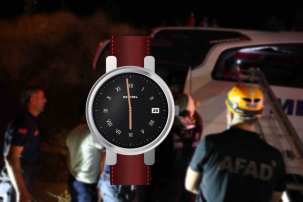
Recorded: h=5 m=59
